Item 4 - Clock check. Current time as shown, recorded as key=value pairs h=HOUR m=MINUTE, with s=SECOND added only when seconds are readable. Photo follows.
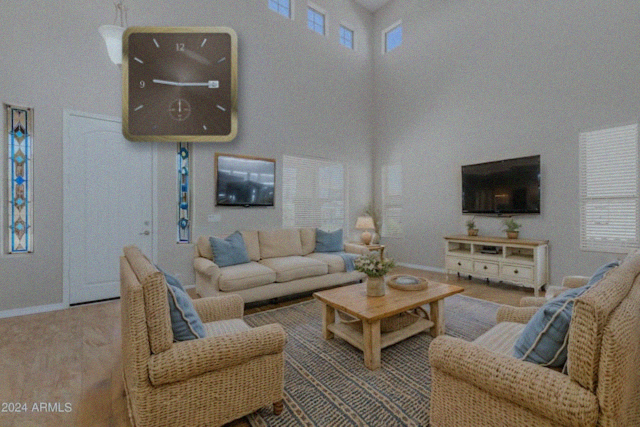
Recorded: h=9 m=15
